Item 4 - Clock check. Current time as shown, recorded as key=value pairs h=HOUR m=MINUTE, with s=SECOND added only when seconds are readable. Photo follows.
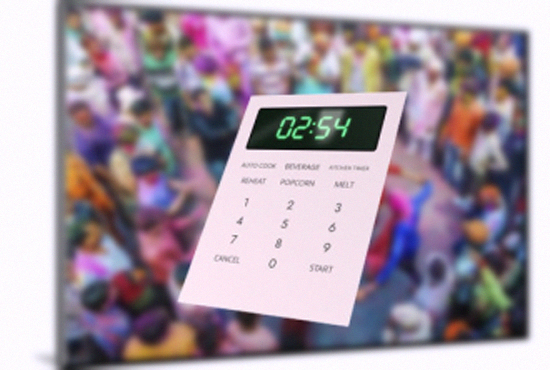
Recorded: h=2 m=54
